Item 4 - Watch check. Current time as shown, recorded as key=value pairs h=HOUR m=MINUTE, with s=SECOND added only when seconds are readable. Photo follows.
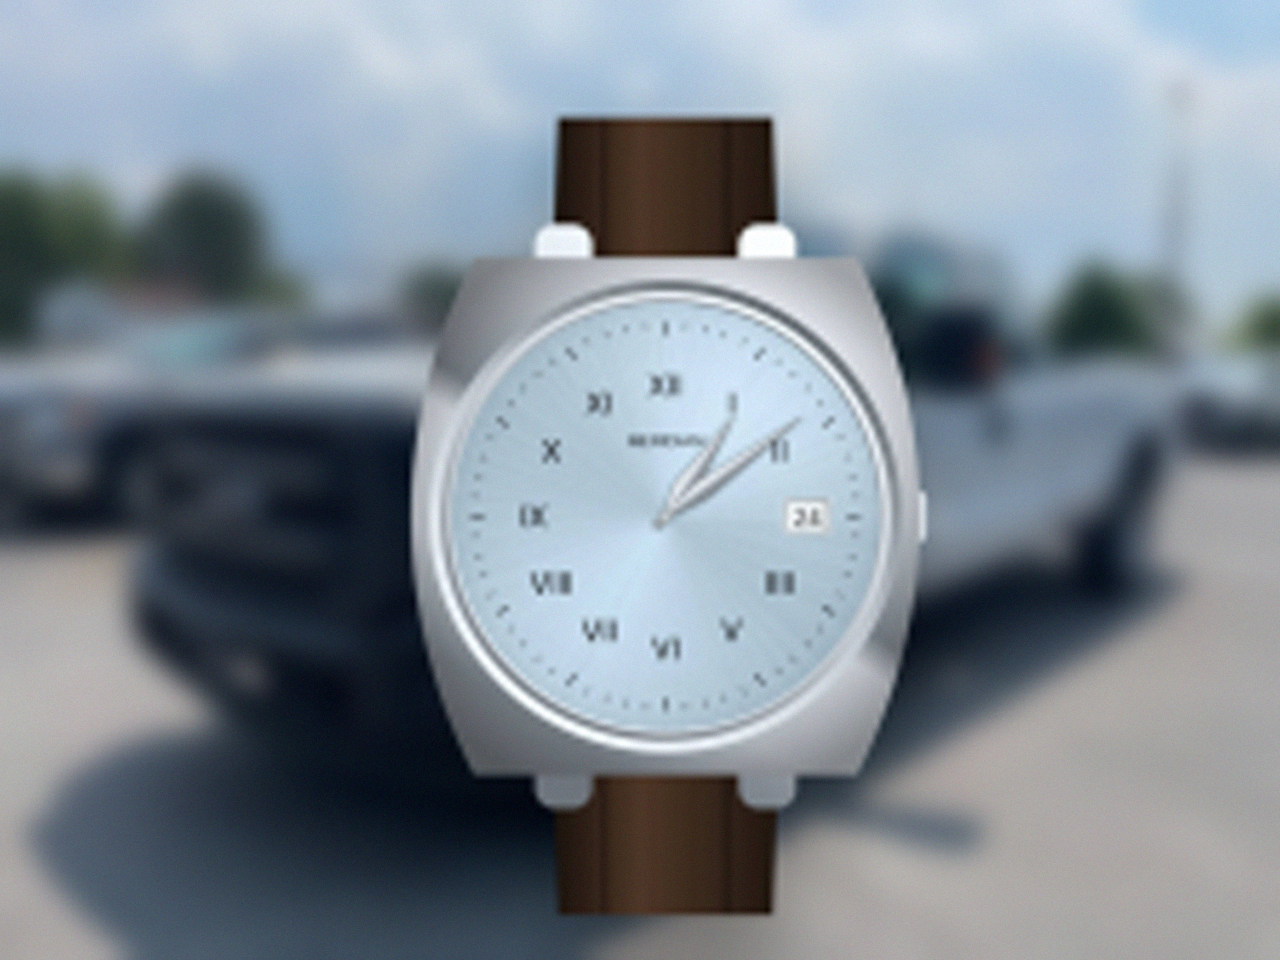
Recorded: h=1 m=9
